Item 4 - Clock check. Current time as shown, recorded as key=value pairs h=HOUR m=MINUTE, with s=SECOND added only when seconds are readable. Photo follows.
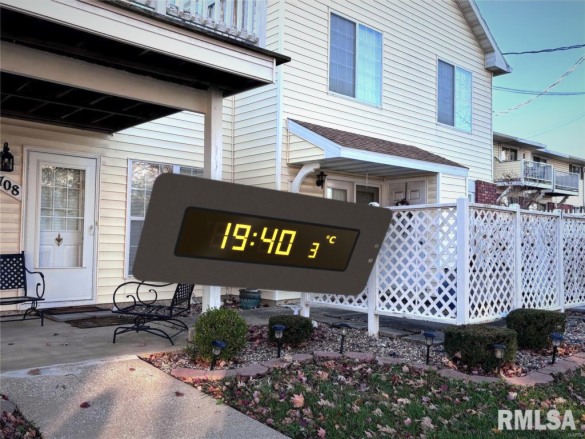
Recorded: h=19 m=40
